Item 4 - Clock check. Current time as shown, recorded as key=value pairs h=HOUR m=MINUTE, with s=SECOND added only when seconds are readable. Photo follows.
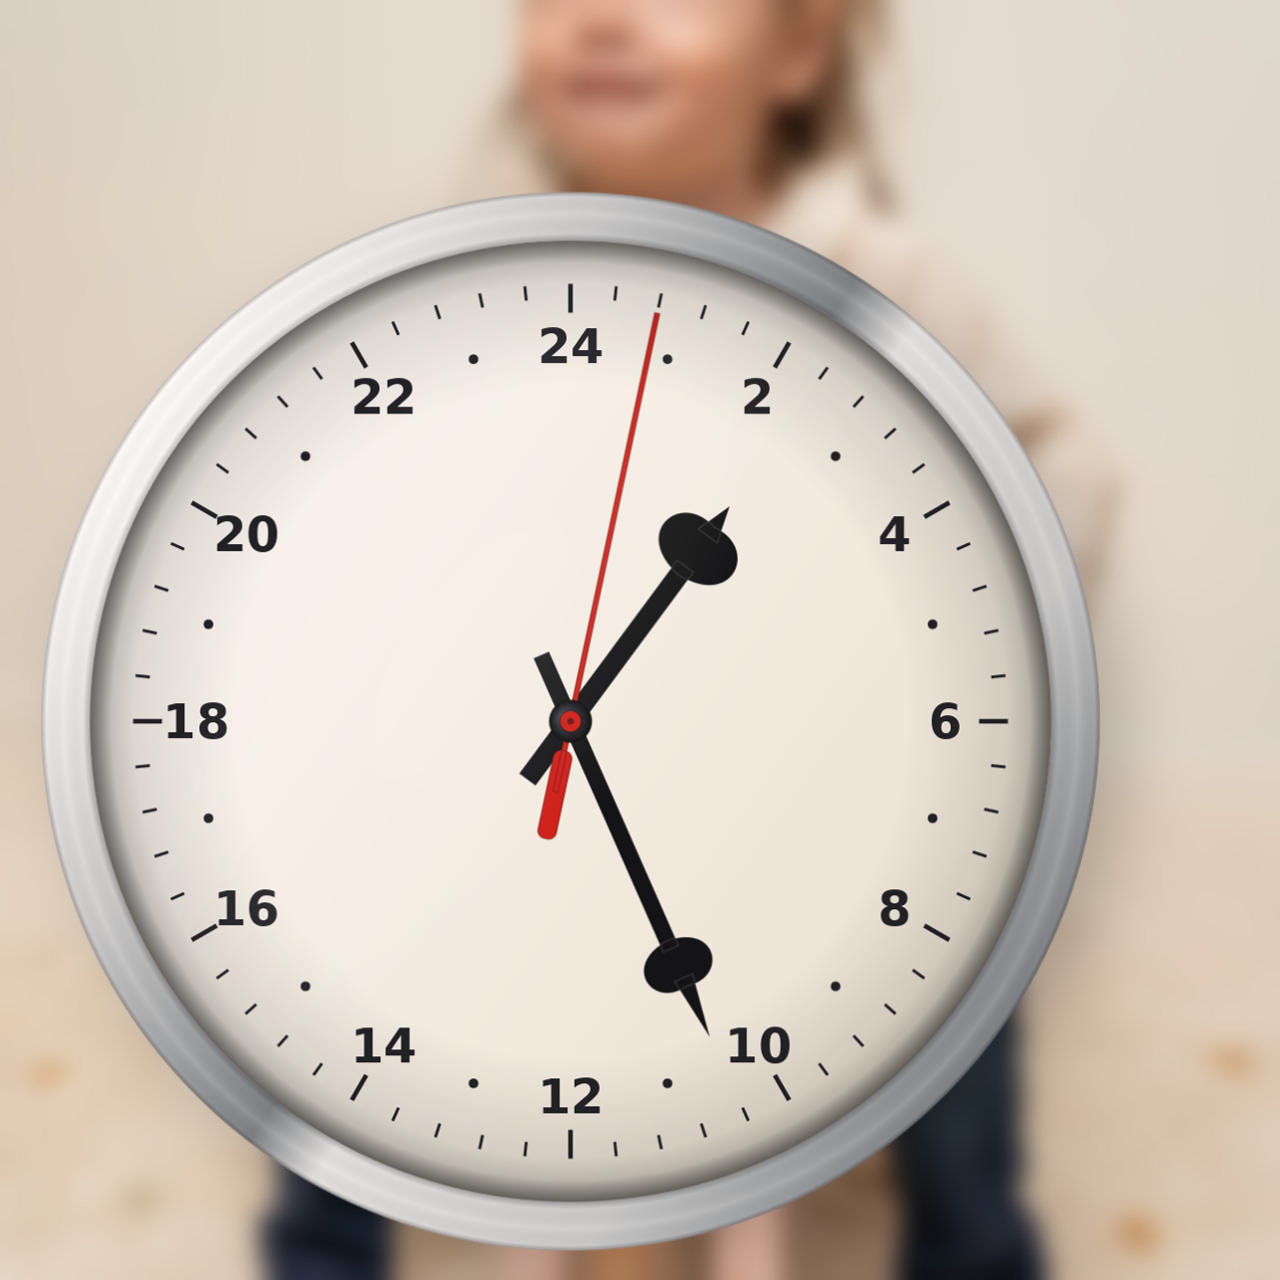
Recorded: h=2 m=26 s=2
